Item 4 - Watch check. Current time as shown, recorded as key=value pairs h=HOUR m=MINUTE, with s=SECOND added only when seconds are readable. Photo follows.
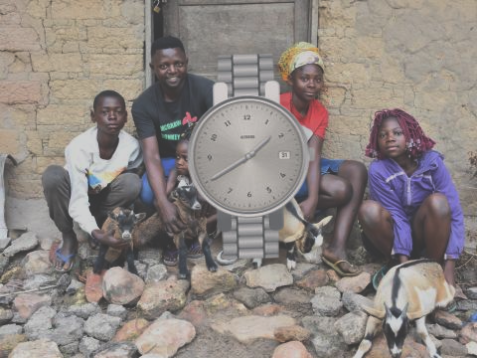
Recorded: h=1 m=40
